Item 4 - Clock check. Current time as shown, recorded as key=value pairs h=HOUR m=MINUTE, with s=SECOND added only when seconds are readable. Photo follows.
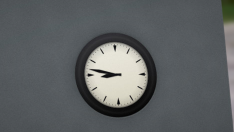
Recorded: h=8 m=47
